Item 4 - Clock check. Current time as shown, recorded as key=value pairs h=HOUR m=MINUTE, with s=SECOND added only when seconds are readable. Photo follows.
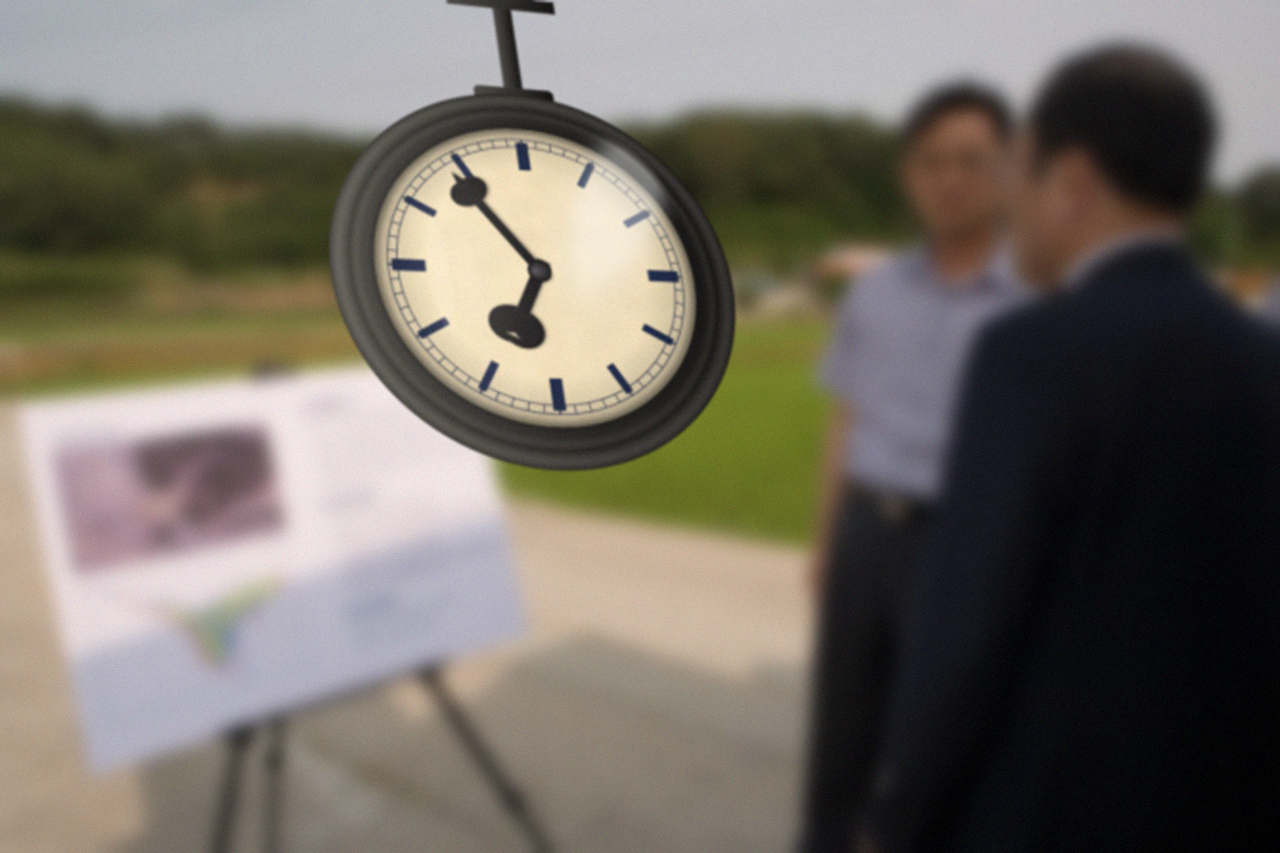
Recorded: h=6 m=54
